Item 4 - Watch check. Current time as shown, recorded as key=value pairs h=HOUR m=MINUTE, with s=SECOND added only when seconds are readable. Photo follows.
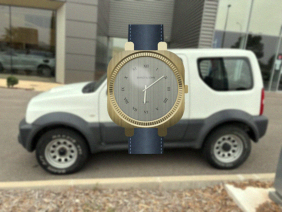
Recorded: h=6 m=9
